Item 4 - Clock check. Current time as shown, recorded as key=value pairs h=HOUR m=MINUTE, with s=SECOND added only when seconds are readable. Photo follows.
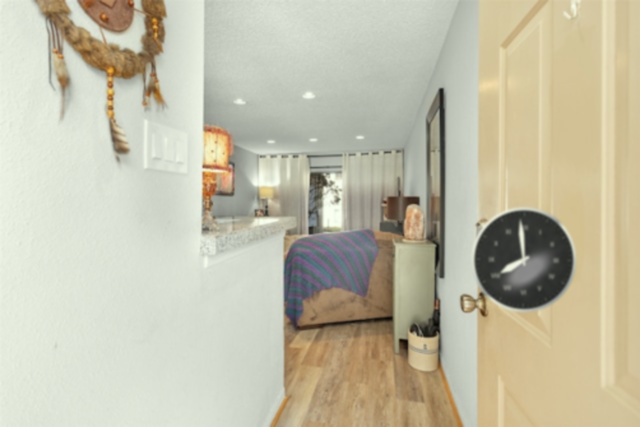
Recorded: h=7 m=59
